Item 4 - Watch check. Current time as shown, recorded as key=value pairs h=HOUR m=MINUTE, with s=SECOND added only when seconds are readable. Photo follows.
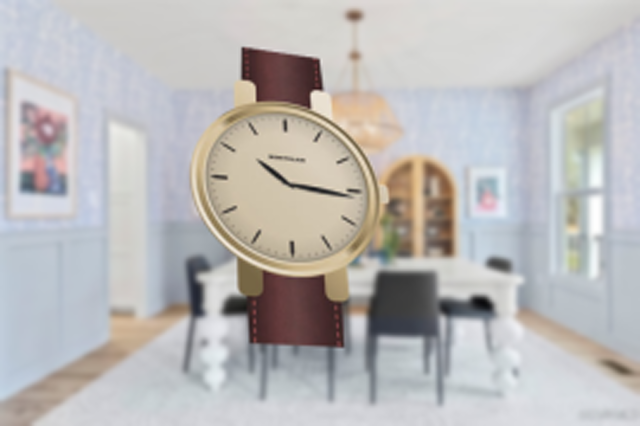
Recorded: h=10 m=16
